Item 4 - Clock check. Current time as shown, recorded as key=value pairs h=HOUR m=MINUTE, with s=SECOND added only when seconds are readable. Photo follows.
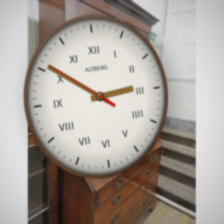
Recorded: h=2 m=50 s=51
